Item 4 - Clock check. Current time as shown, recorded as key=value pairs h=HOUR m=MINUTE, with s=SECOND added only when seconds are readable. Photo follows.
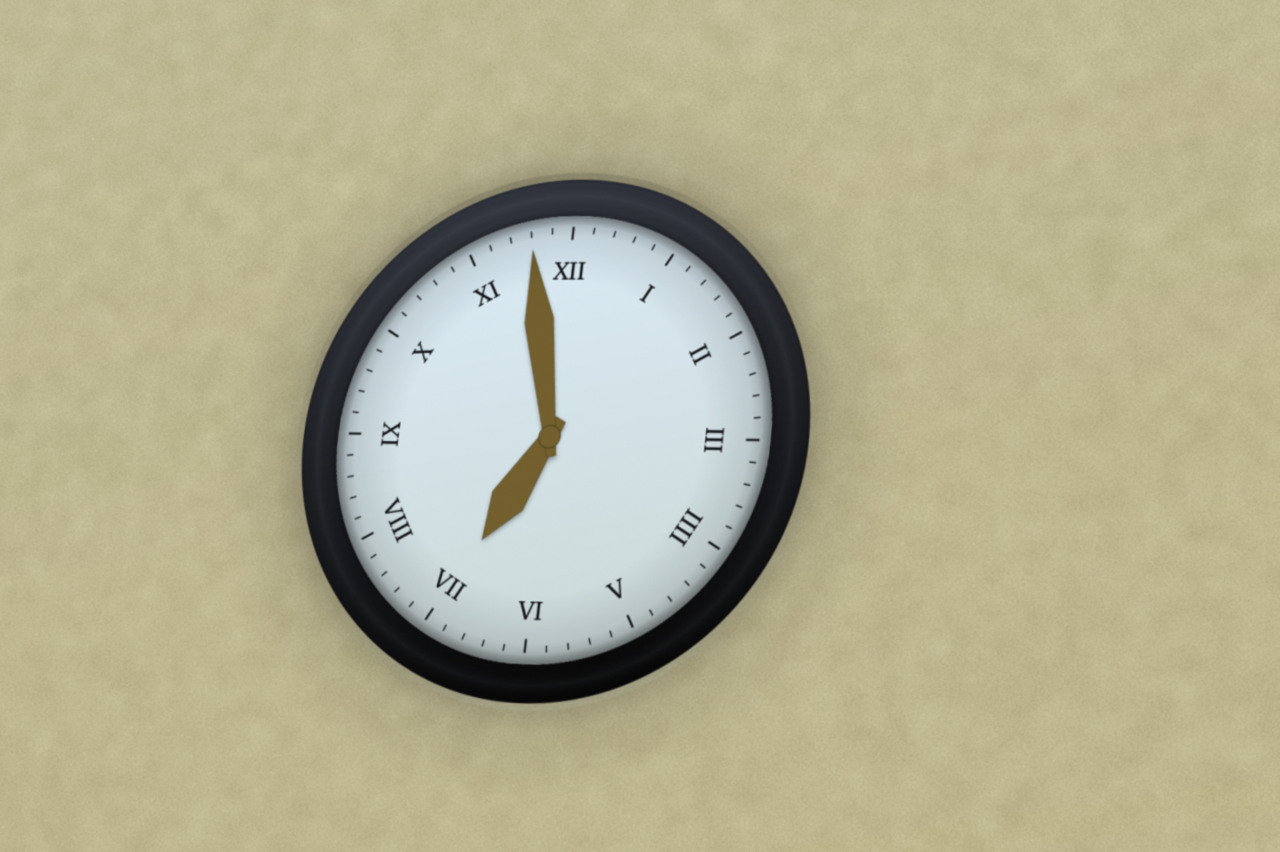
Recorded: h=6 m=58
